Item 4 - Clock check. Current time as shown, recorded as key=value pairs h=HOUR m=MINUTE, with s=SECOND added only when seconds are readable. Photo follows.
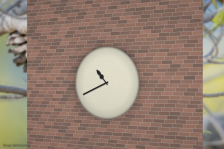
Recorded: h=10 m=41
